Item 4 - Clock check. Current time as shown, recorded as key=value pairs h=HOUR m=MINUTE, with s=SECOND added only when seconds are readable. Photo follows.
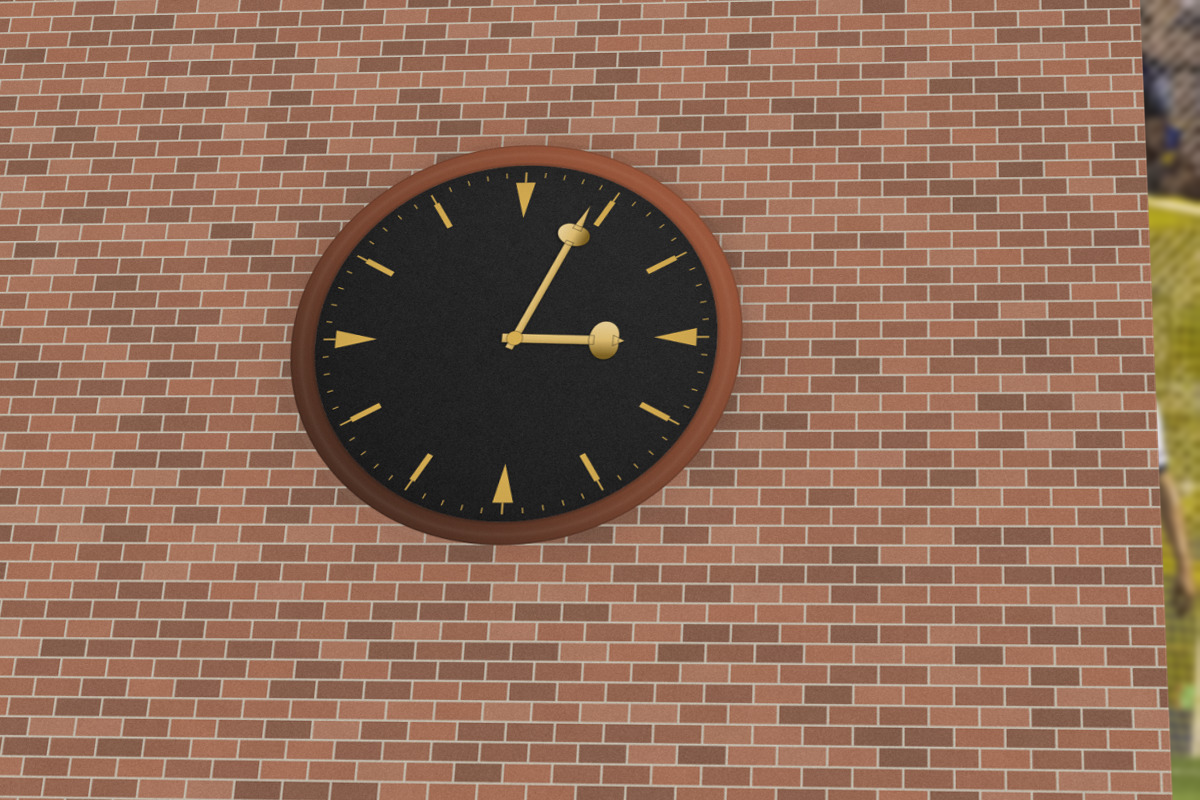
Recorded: h=3 m=4
